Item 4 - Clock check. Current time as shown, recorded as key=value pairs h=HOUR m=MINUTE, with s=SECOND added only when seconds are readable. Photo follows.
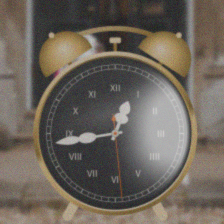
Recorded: h=12 m=43 s=29
